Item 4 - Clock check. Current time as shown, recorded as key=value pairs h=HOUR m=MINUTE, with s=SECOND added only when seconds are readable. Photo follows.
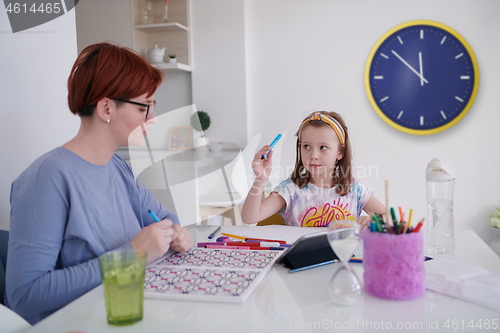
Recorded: h=11 m=52
